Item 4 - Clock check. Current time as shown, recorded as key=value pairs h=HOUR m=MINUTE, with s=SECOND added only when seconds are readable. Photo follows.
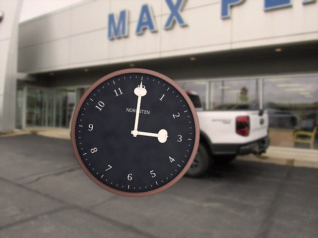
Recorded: h=3 m=0
